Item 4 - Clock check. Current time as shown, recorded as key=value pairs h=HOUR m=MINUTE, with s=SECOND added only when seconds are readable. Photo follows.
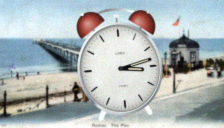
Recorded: h=3 m=13
